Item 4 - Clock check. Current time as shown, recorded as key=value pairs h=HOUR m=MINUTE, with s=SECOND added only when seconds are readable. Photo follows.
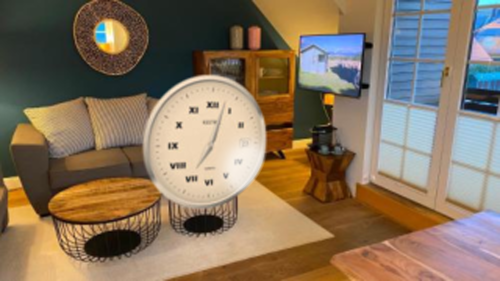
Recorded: h=7 m=3
